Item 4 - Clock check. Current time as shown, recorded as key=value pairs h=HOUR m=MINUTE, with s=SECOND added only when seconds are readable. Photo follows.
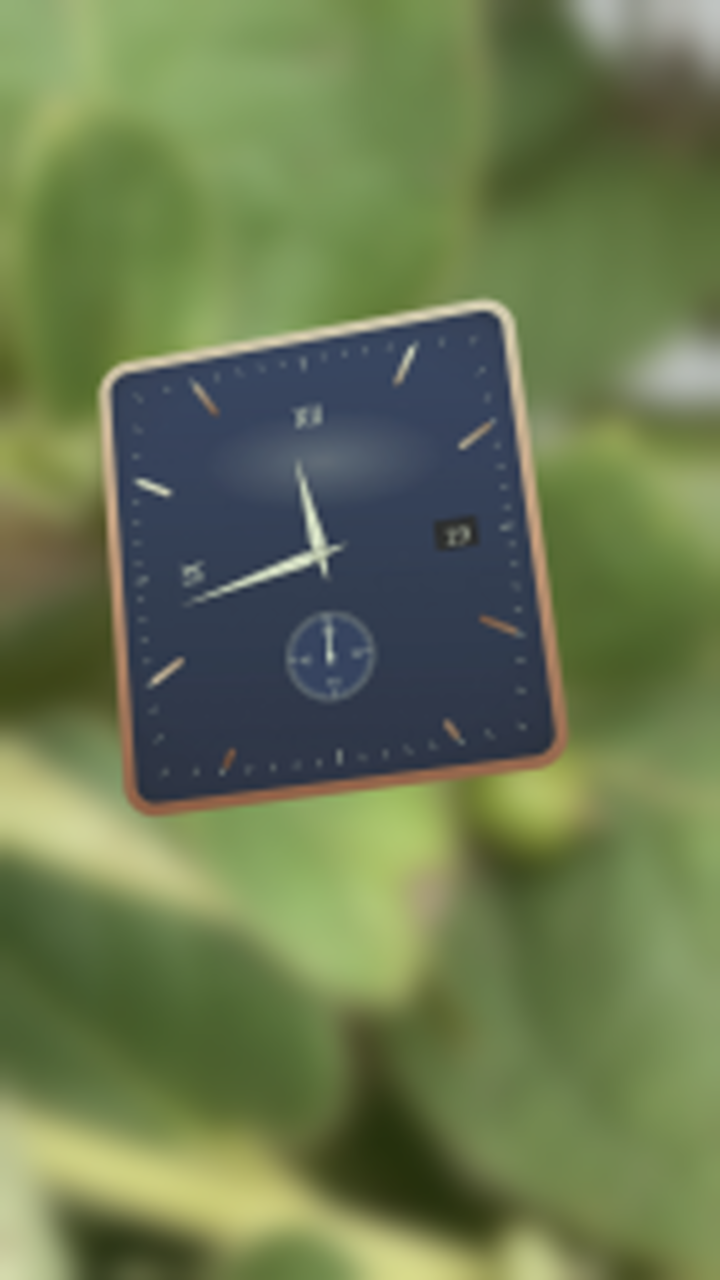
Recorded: h=11 m=43
